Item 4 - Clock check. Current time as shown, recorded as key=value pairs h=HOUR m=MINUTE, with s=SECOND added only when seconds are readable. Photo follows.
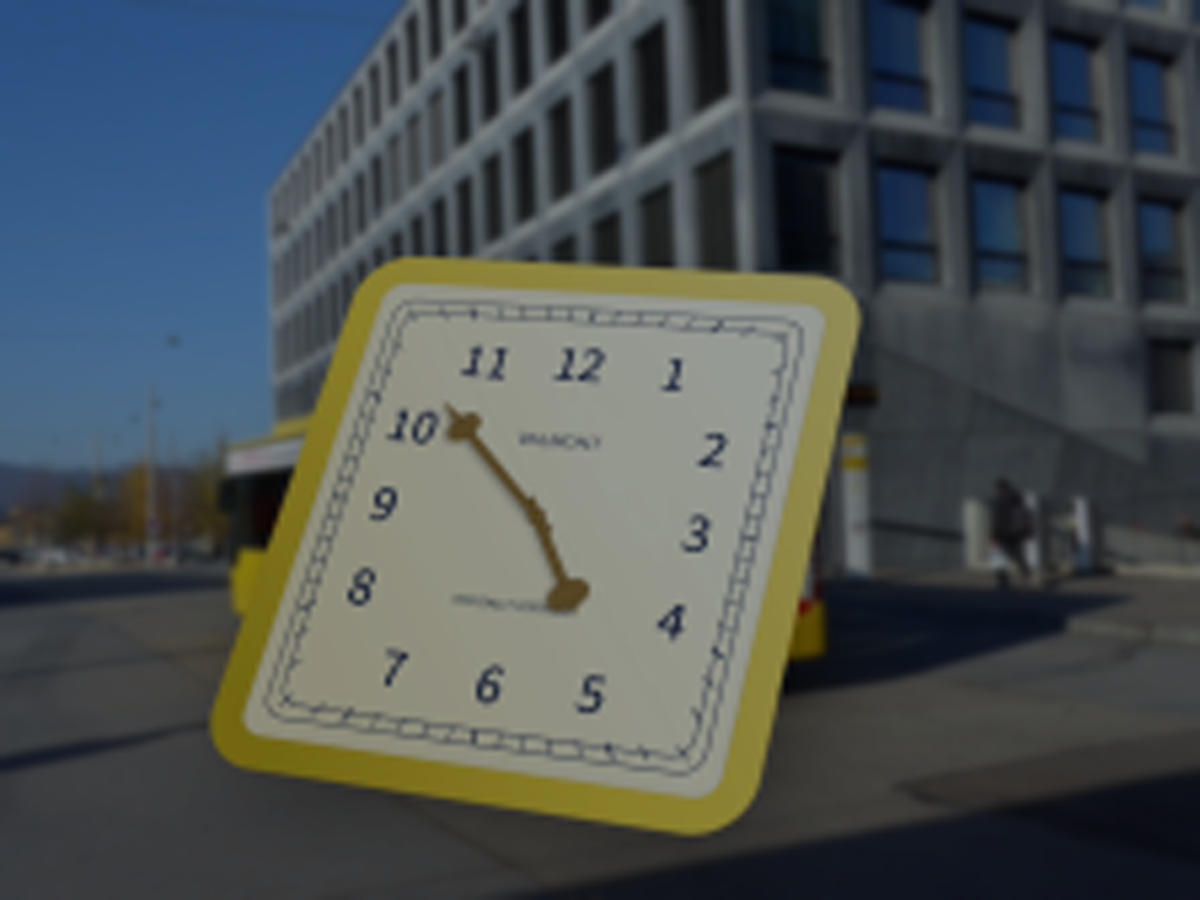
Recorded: h=4 m=52
